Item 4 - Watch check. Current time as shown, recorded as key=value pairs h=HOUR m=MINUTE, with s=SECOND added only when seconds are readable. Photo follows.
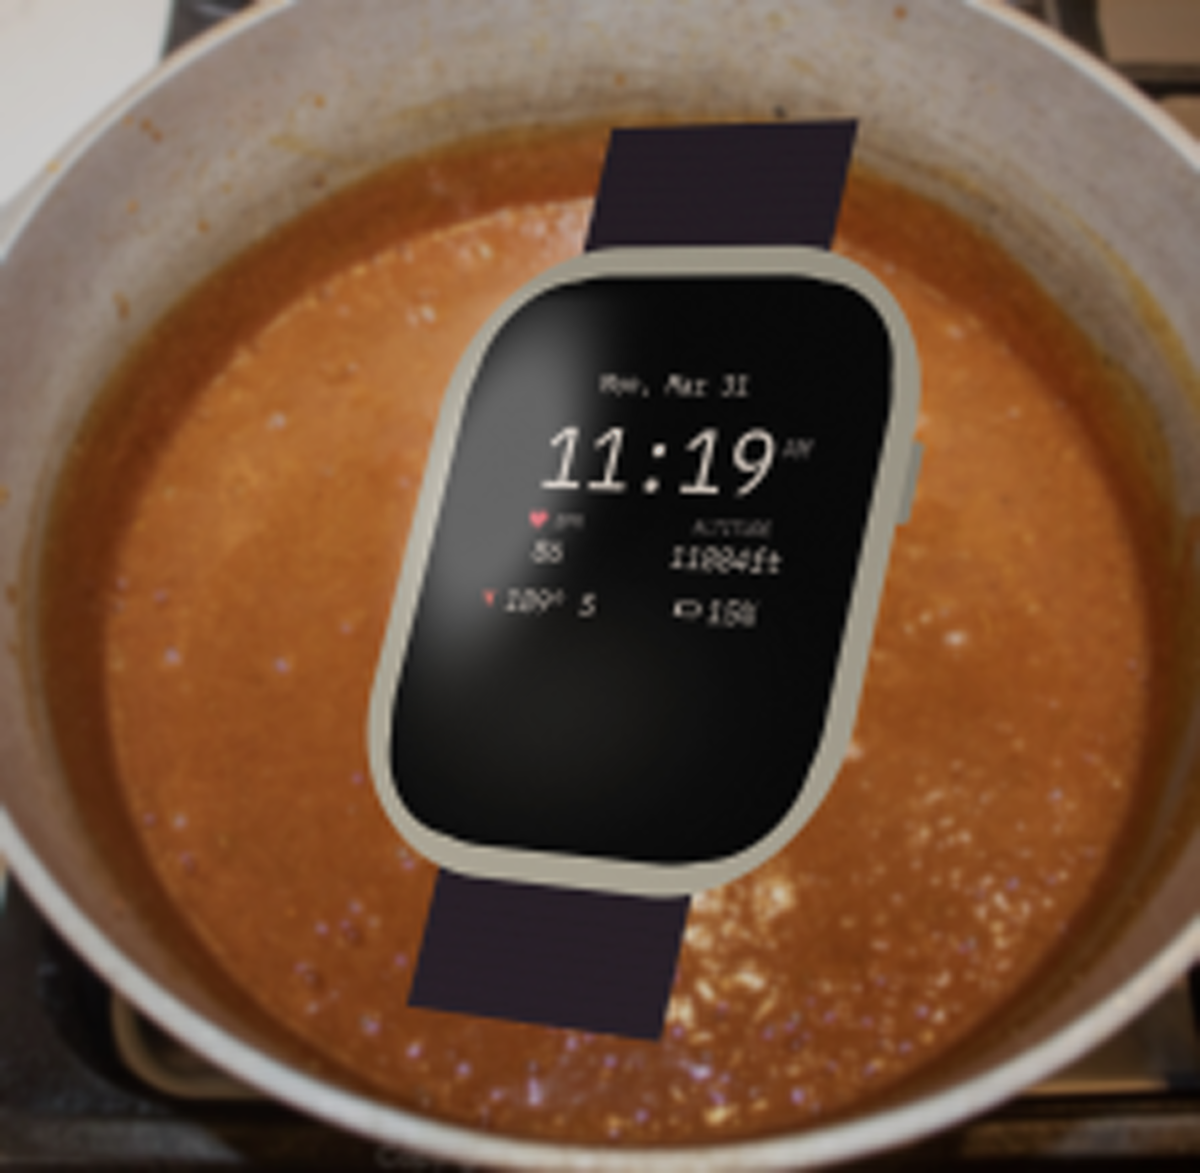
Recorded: h=11 m=19
